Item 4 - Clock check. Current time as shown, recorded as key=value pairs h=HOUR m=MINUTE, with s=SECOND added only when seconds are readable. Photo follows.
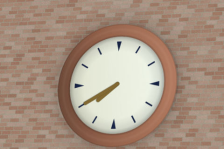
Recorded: h=7 m=40
